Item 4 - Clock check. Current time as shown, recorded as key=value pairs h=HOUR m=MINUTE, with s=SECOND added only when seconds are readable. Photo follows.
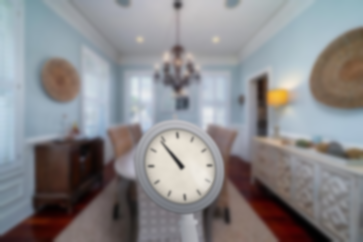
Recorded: h=10 m=54
